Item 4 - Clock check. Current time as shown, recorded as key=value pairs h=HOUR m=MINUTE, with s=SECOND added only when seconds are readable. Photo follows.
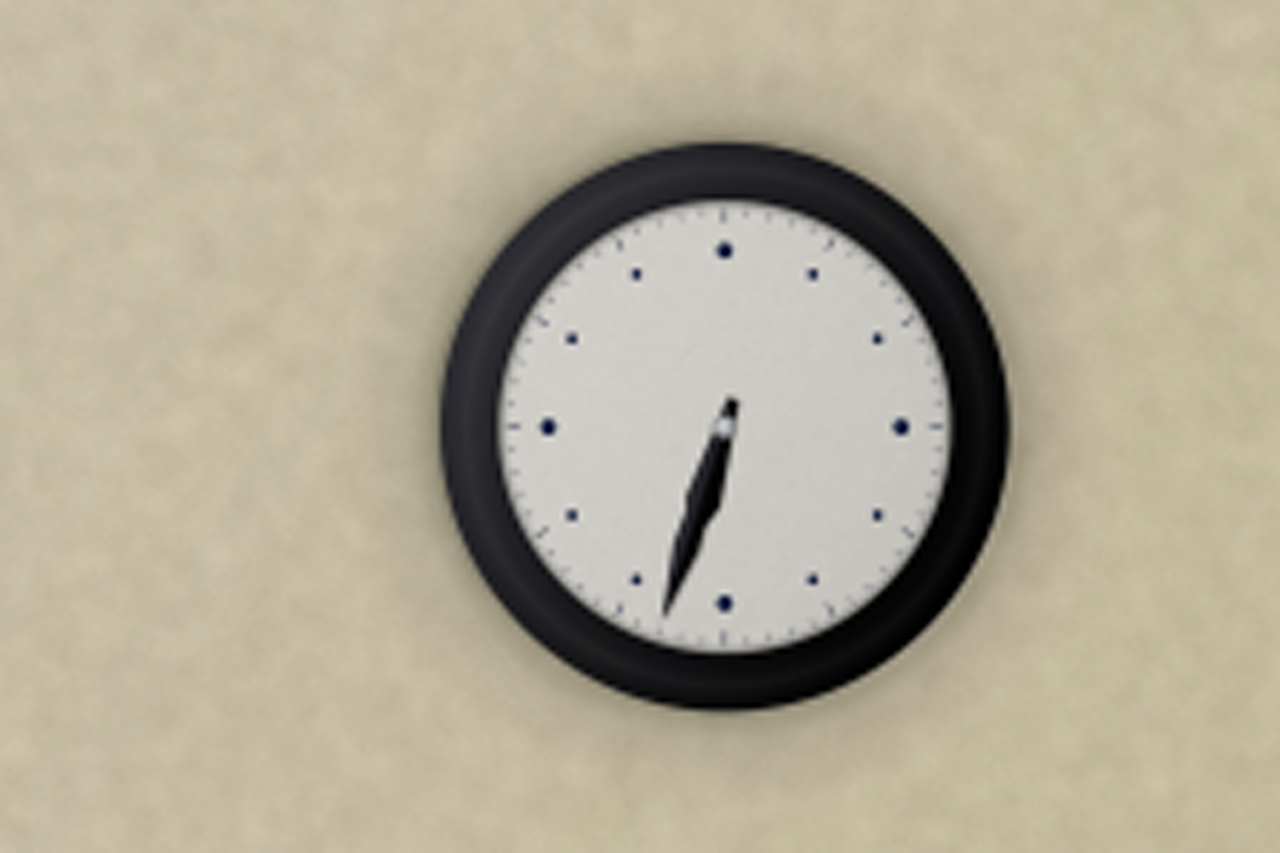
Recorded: h=6 m=33
